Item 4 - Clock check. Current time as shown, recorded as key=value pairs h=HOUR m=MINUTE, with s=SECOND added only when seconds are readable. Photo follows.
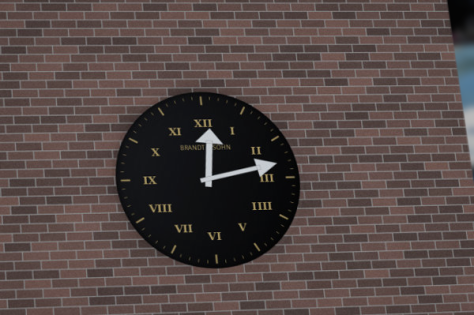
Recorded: h=12 m=13
